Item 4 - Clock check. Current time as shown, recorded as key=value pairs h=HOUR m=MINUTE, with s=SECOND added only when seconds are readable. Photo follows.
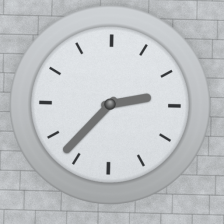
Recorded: h=2 m=37
